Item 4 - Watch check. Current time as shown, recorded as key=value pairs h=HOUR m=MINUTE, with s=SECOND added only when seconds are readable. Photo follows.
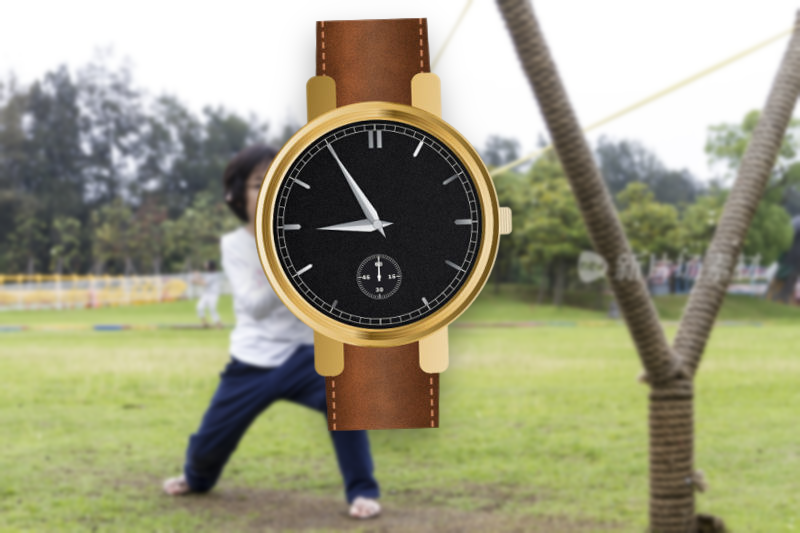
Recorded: h=8 m=55
